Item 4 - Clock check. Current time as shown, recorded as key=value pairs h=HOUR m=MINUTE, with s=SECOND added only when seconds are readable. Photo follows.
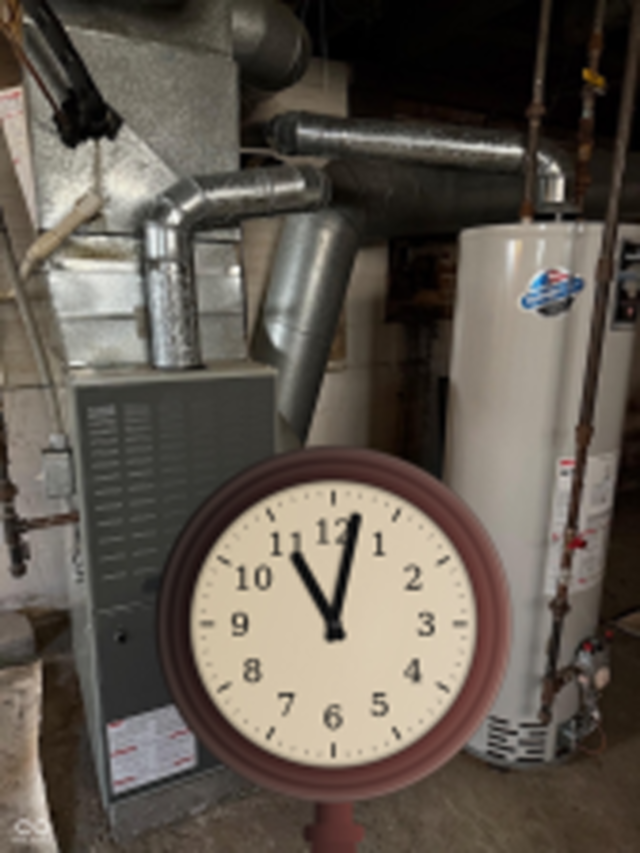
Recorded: h=11 m=2
